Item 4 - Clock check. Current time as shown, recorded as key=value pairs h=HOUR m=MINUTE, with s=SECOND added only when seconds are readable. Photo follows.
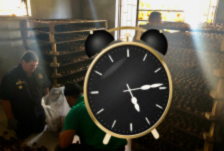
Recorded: h=5 m=14
